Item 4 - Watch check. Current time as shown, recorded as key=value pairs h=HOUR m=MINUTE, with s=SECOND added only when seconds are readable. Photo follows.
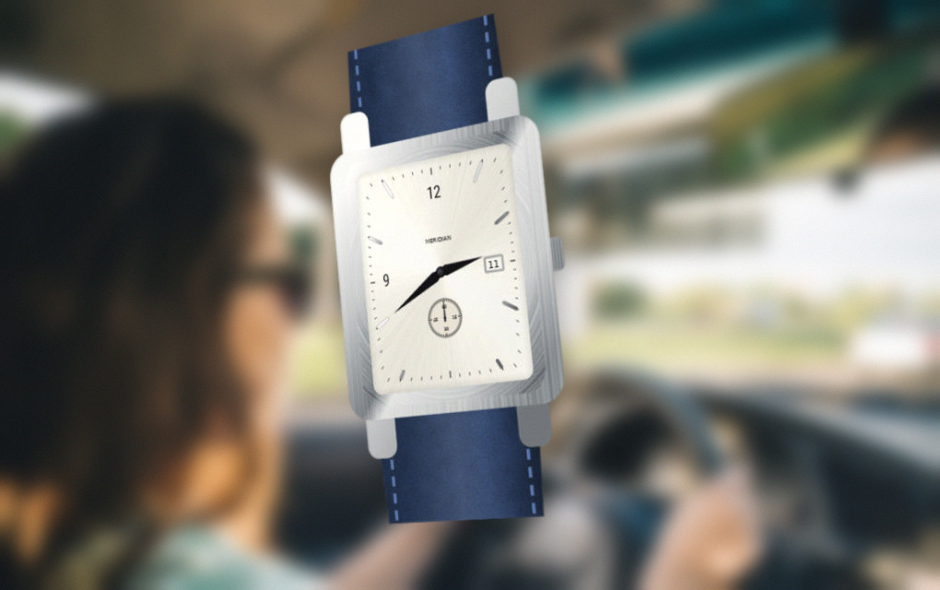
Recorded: h=2 m=40
